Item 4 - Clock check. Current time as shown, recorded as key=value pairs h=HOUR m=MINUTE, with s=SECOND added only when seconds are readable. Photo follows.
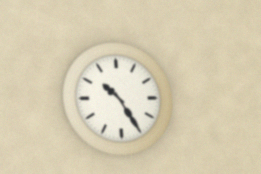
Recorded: h=10 m=25
